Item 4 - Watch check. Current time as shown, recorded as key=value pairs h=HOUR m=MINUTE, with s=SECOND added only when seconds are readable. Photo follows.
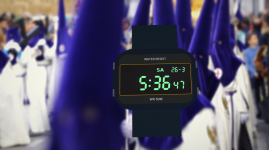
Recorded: h=5 m=36 s=47
